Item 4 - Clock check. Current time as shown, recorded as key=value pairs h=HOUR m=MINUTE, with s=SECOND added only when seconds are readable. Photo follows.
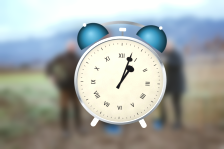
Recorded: h=1 m=3
